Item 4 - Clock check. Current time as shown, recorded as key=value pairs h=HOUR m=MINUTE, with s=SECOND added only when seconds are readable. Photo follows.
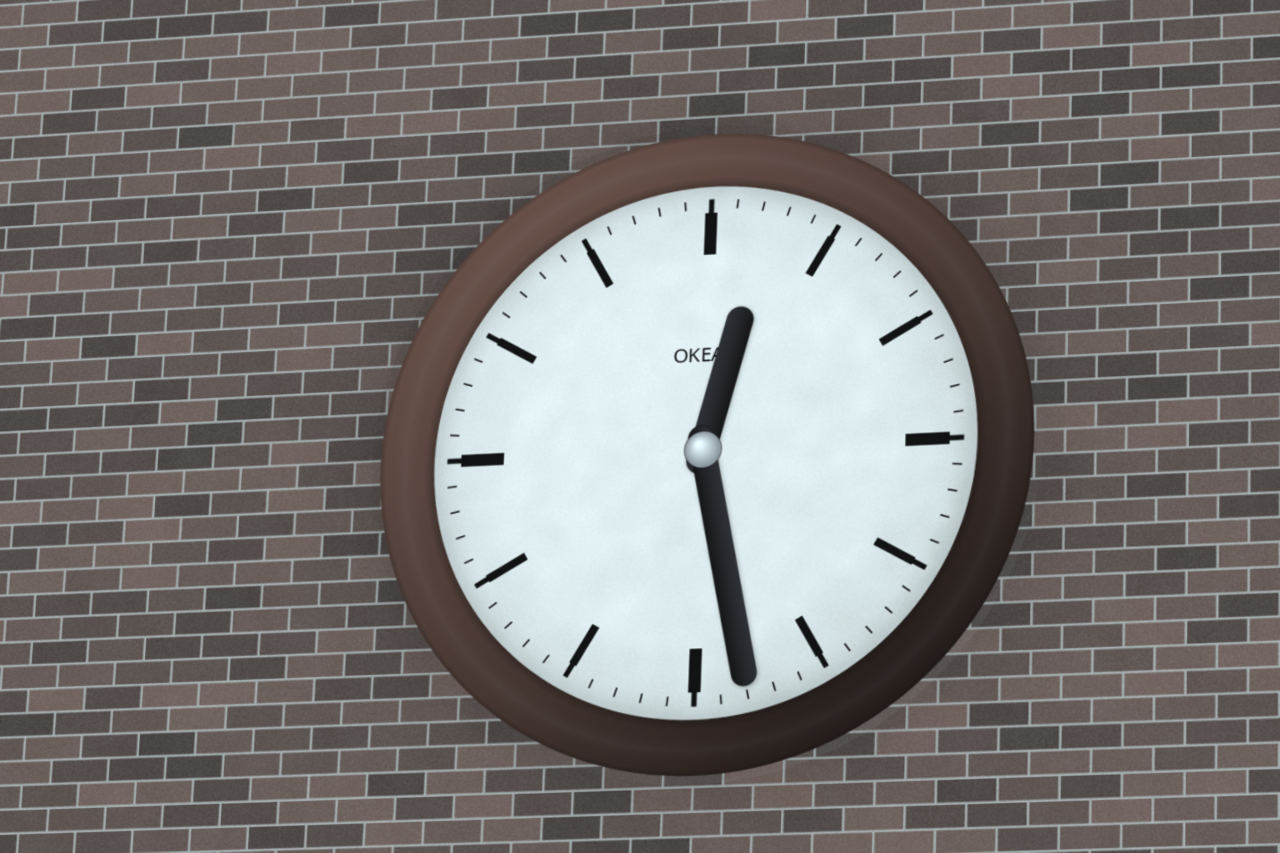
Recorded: h=12 m=28
